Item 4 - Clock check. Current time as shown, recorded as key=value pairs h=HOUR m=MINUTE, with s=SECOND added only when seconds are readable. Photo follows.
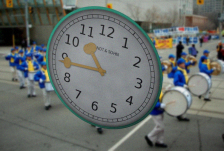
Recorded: h=10 m=44
